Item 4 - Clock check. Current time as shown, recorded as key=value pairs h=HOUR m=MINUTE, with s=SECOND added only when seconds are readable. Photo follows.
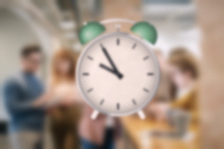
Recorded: h=9 m=55
